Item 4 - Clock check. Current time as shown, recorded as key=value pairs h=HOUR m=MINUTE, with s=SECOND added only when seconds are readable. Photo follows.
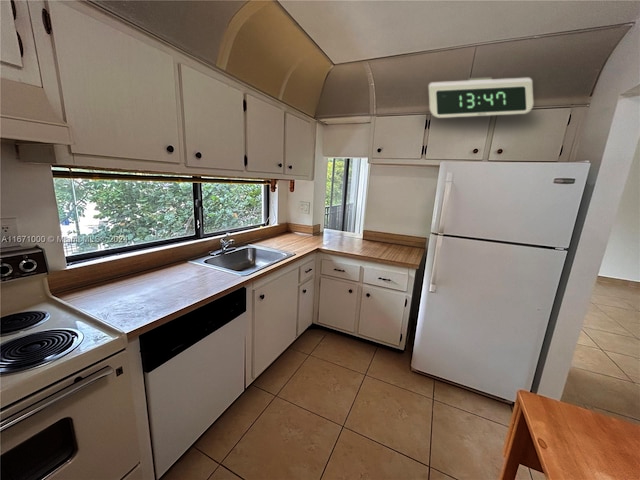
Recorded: h=13 m=47
